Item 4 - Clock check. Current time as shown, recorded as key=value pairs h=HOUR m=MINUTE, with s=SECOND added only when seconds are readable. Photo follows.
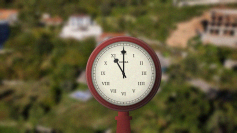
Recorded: h=11 m=0
